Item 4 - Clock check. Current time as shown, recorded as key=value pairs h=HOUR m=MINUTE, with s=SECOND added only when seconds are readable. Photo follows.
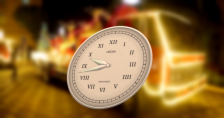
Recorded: h=9 m=43
